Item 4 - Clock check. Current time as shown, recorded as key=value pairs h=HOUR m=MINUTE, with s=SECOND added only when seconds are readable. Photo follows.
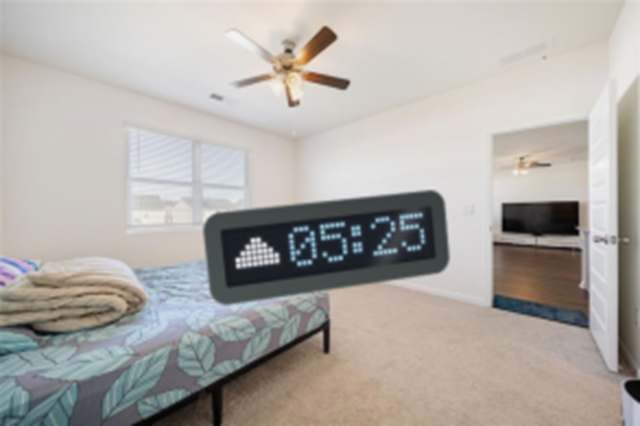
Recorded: h=5 m=25
